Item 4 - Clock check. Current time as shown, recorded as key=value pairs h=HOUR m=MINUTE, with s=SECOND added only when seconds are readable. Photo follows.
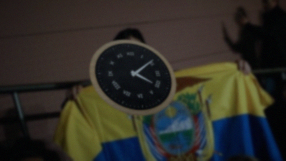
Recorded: h=4 m=9
